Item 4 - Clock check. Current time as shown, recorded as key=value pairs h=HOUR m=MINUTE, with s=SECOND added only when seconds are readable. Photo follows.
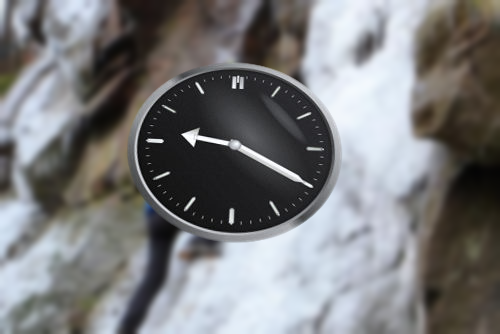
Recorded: h=9 m=20
